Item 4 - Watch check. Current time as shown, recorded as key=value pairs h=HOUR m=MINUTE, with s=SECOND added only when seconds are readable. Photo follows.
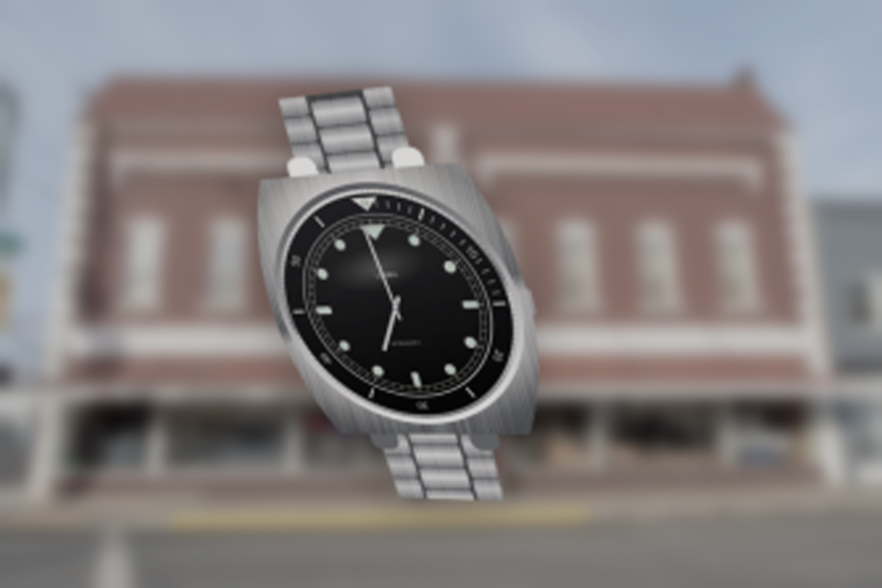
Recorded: h=6 m=59
